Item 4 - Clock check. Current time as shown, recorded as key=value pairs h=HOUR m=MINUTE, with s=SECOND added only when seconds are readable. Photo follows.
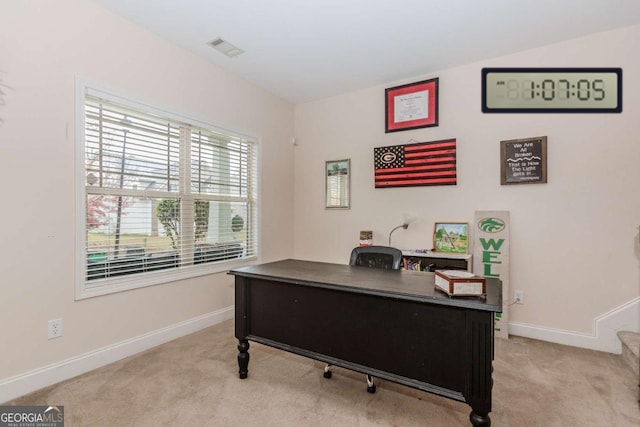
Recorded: h=1 m=7 s=5
